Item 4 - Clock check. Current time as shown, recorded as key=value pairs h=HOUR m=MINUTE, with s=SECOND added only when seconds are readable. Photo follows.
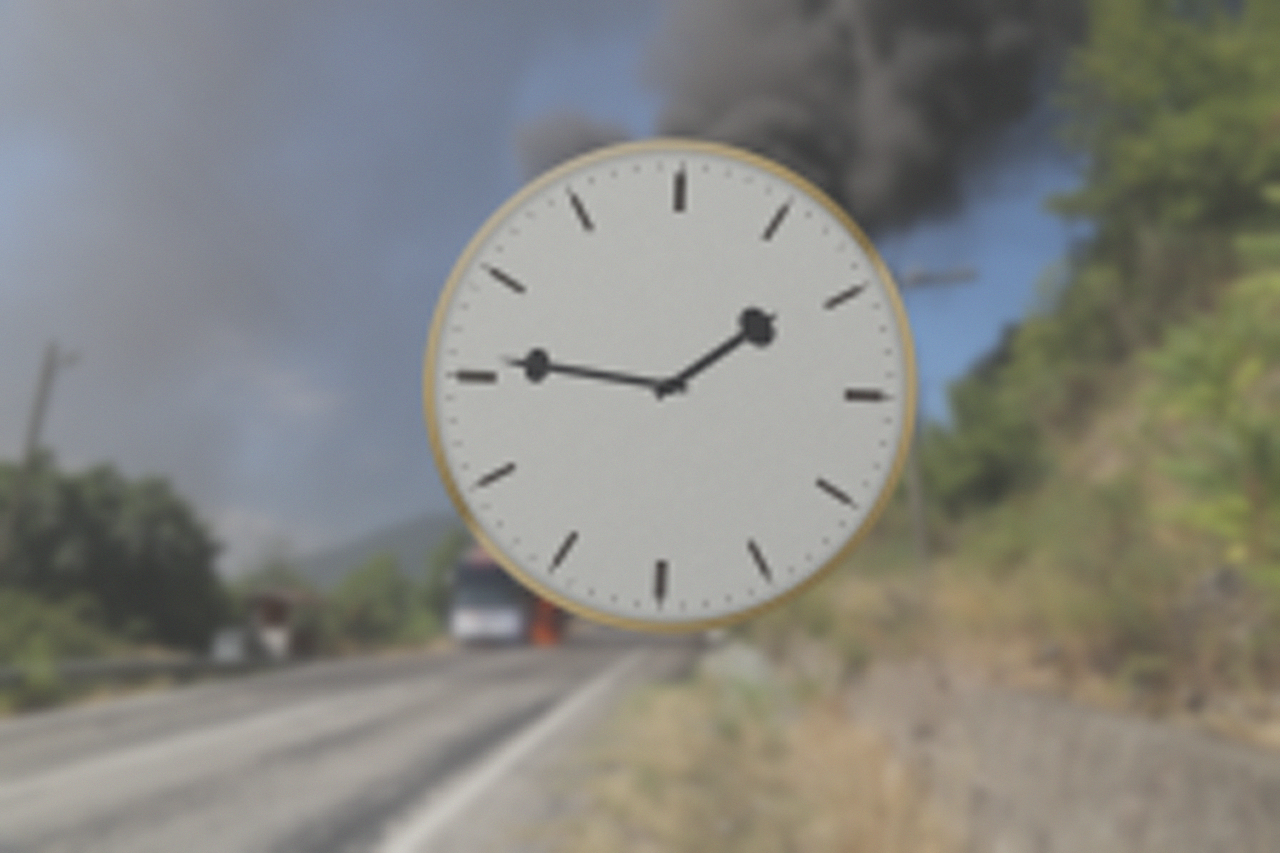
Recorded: h=1 m=46
